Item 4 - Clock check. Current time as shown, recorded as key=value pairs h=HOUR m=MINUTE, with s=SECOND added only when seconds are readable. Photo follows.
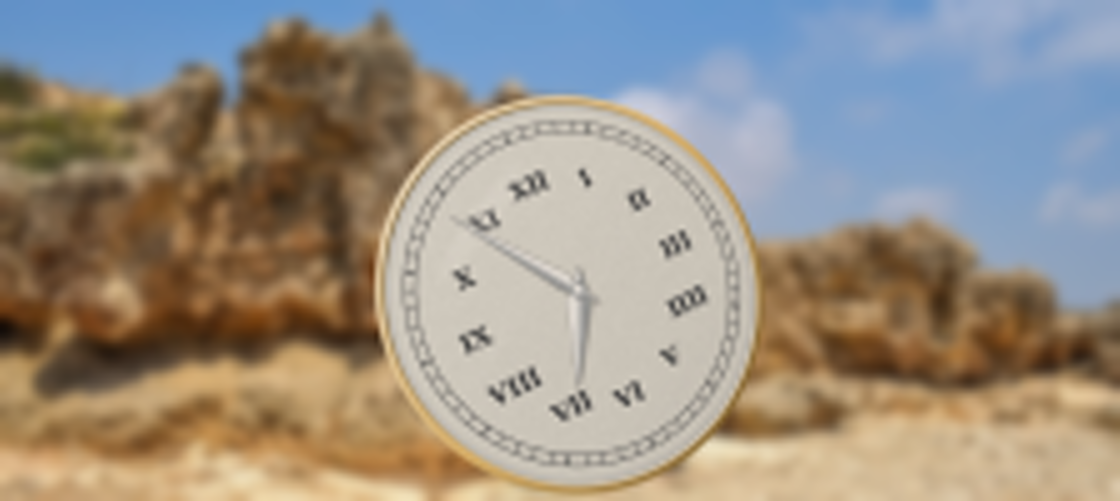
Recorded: h=6 m=54
